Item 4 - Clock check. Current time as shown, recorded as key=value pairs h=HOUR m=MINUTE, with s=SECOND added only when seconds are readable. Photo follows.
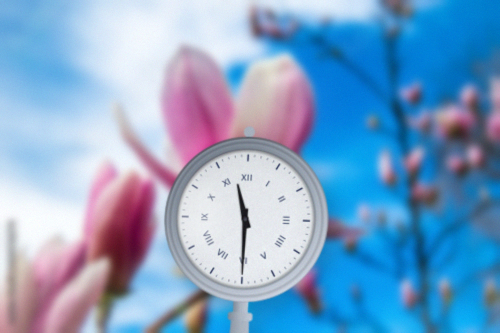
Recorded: h=11 m=30
